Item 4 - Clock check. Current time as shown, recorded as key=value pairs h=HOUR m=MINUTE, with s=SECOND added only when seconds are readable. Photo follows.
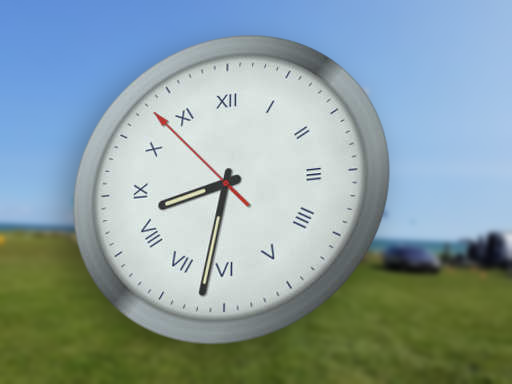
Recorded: h=8 m=31 s=53
